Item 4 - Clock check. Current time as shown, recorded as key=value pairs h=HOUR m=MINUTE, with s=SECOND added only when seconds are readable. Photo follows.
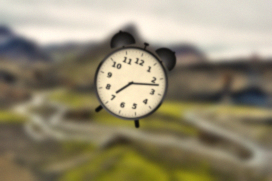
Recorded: h=7 m=12
